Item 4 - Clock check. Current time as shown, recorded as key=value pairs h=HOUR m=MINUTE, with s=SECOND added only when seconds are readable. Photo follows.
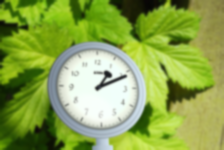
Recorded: h=1 m=11
